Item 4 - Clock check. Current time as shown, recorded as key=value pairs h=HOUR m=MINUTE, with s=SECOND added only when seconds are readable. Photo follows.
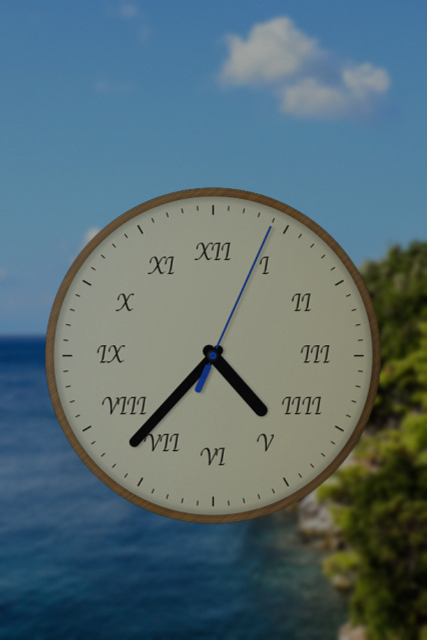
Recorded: h=4 m=37 s=4
